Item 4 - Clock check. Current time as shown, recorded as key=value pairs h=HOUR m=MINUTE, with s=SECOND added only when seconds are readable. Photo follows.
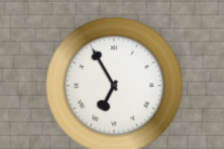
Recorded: h=6 m=55
